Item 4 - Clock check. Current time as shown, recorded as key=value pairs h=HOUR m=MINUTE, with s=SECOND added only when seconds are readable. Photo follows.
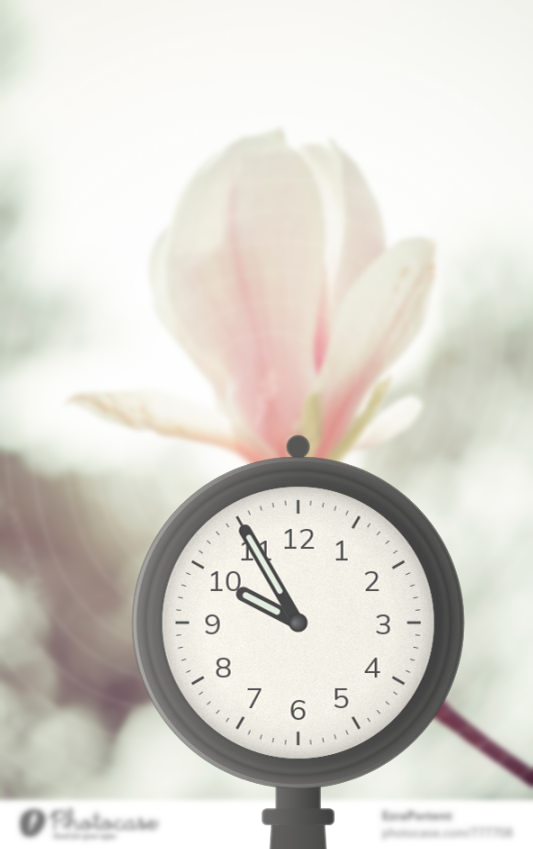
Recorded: h=9 m=55
